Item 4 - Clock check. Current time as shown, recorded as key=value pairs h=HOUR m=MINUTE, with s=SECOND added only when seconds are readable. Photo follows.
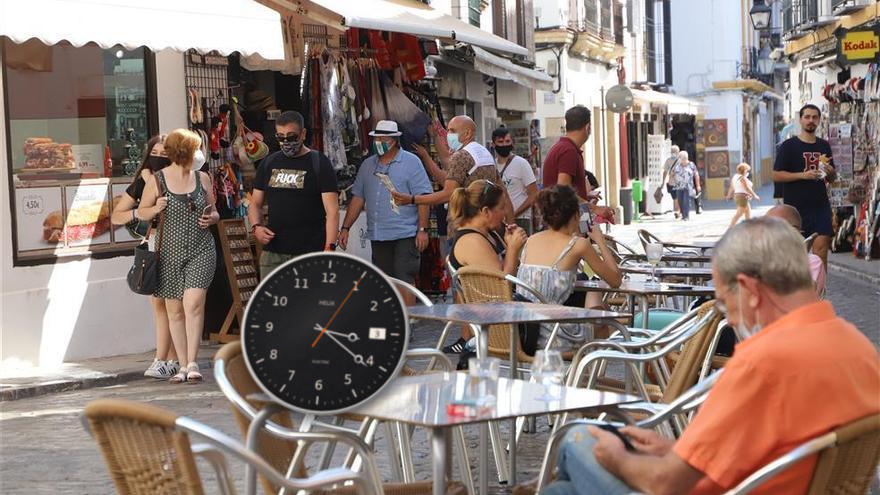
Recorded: h=3 m=21 s=5
